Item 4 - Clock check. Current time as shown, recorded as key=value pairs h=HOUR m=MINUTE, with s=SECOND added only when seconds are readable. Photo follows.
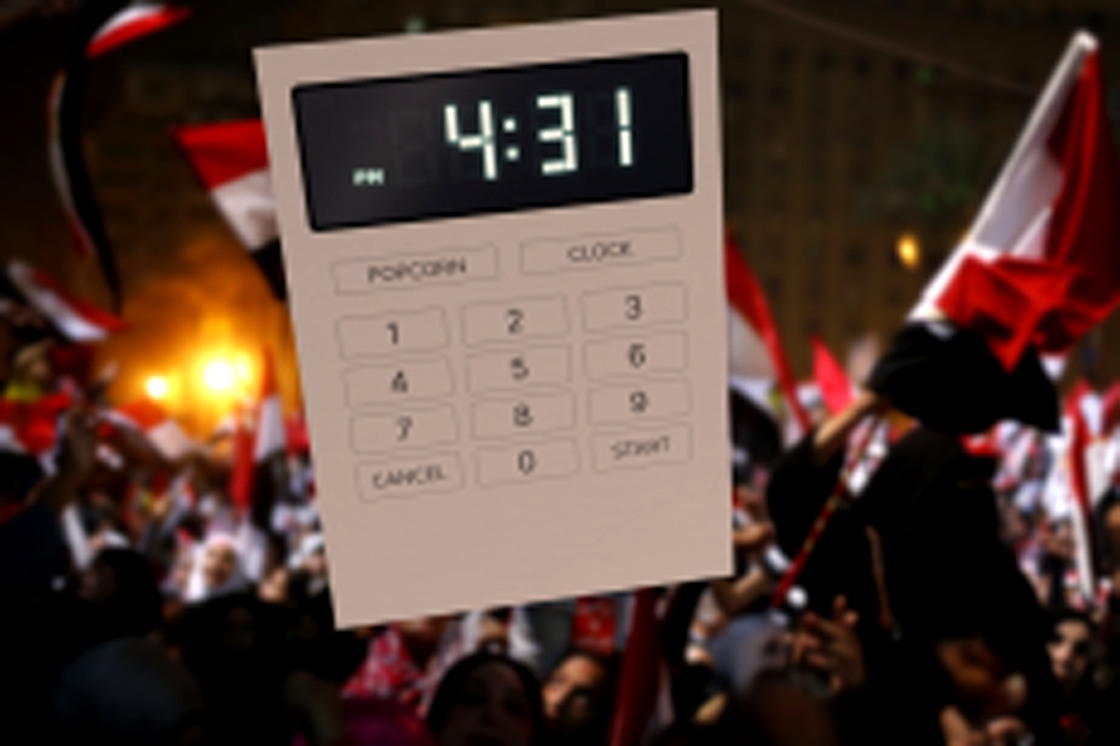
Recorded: h=4 m=31
